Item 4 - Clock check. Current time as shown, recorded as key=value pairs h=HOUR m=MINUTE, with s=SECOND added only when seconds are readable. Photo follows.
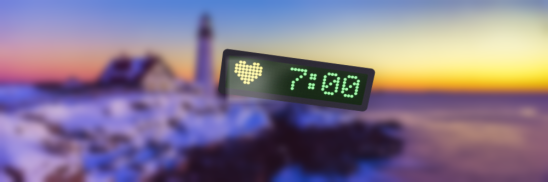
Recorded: h=7 m=0
